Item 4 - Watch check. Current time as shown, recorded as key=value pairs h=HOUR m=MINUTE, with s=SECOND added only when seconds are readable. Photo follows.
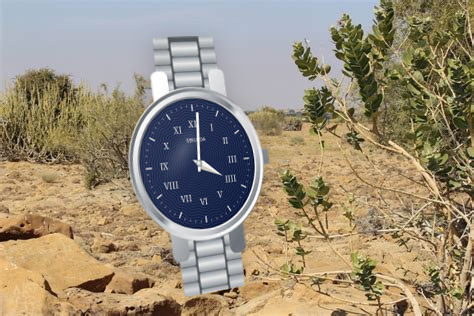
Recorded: h=4 m=1
